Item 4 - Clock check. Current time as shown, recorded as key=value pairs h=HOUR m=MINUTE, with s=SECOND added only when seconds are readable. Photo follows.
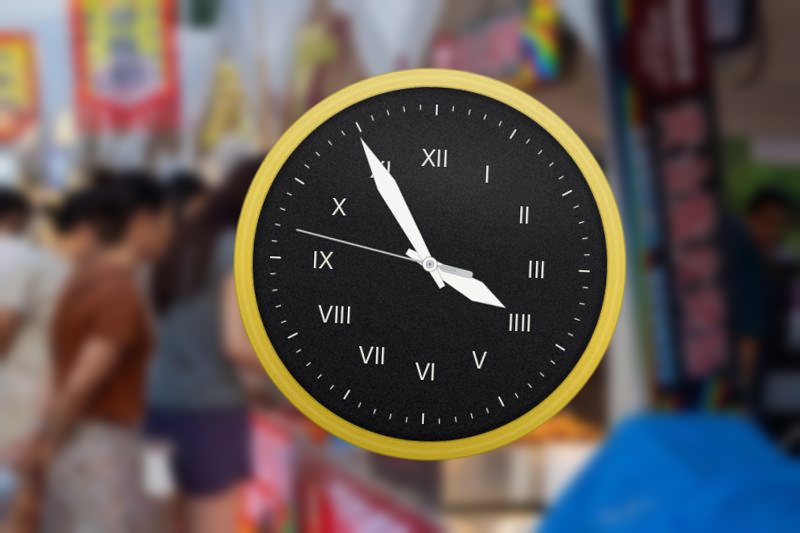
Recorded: h=3 m=54 s=47
